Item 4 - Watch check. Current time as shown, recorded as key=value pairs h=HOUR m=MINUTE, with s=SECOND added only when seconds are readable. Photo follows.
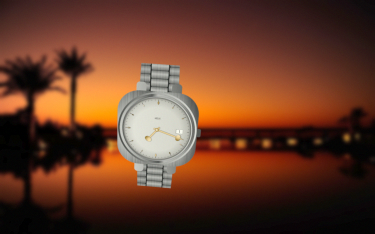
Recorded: h=7 m=18
